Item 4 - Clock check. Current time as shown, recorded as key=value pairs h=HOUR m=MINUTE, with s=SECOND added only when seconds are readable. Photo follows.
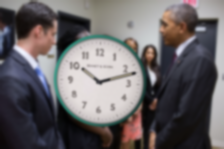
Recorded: h=10 m=12
